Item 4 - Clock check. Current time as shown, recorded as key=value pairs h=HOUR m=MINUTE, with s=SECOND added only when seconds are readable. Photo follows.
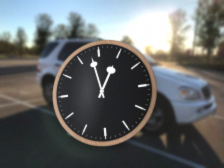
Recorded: h=12 m=58
